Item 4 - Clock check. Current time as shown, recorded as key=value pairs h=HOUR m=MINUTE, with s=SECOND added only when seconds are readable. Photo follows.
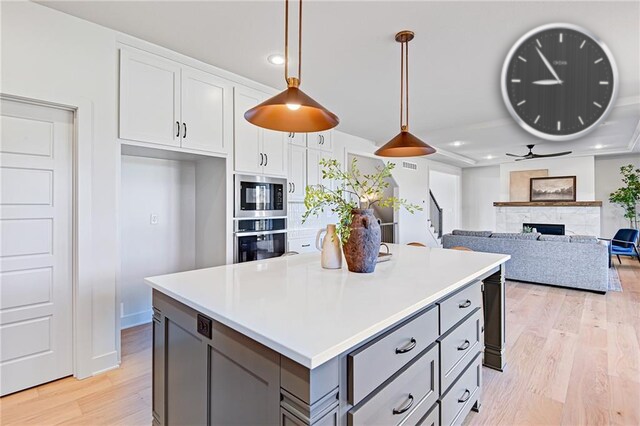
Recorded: h=8 m=54
